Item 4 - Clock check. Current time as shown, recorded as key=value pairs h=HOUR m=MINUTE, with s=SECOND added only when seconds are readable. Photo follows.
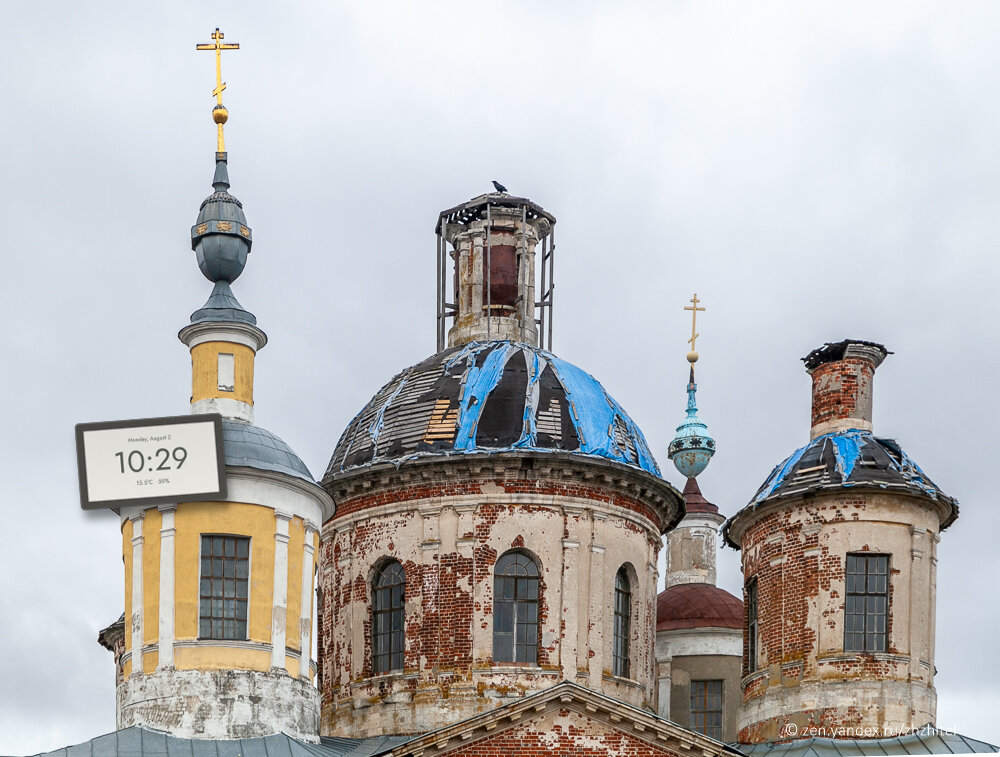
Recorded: h=10 m=29
